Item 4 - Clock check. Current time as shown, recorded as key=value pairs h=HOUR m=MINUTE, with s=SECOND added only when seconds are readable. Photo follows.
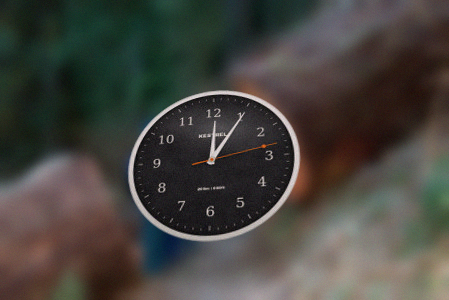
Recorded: h=12 m=5 s=13
